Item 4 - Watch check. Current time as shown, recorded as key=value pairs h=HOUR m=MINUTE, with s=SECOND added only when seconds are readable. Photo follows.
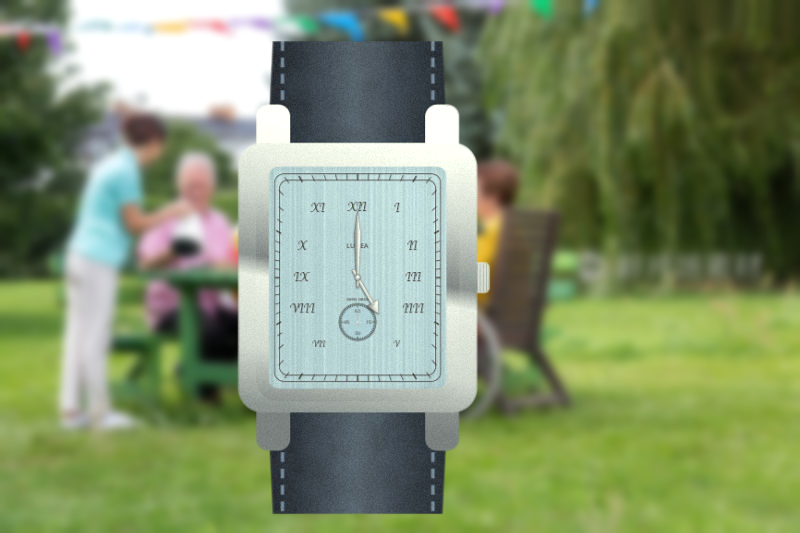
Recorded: h=5 m=0
